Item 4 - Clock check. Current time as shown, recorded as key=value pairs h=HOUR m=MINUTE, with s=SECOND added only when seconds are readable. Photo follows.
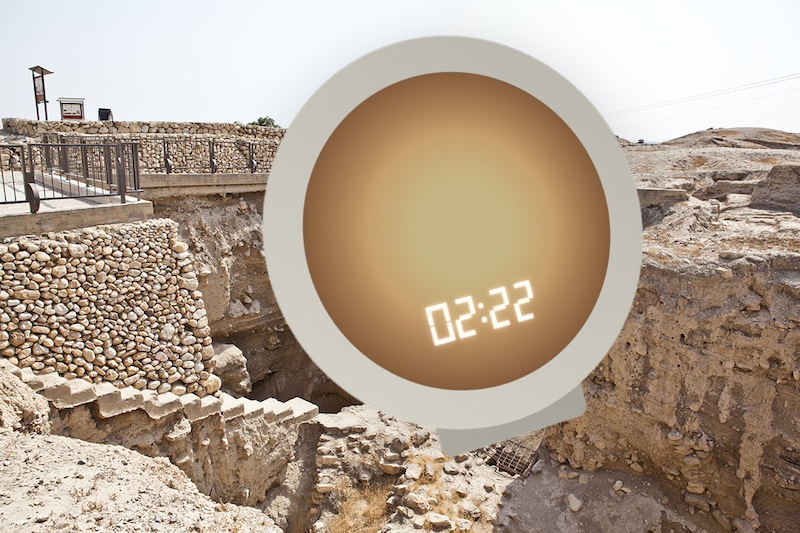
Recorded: h=2 m=22
